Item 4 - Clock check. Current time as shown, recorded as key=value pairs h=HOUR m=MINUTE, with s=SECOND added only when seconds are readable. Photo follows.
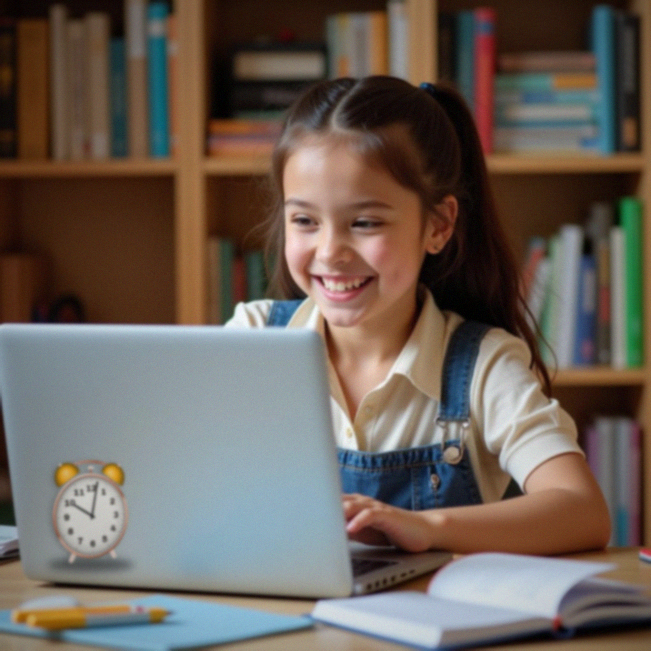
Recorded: h=10 m=2
